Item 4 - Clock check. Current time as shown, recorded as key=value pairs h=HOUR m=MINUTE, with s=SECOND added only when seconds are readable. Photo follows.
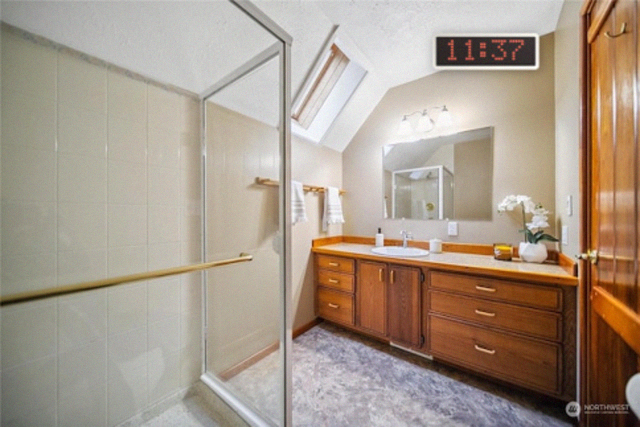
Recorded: h=11 m=37
